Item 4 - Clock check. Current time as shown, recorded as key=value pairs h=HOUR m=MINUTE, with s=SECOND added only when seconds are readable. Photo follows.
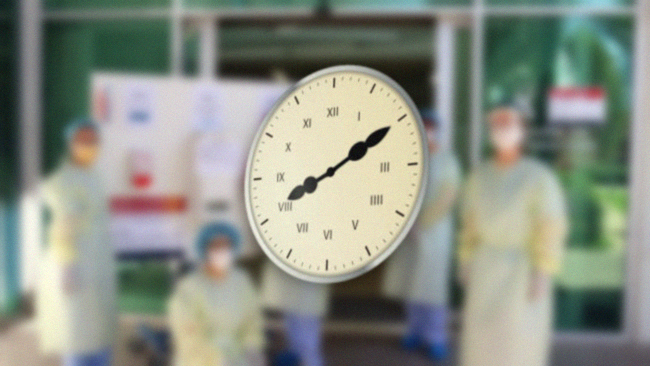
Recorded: h=8 m=10
